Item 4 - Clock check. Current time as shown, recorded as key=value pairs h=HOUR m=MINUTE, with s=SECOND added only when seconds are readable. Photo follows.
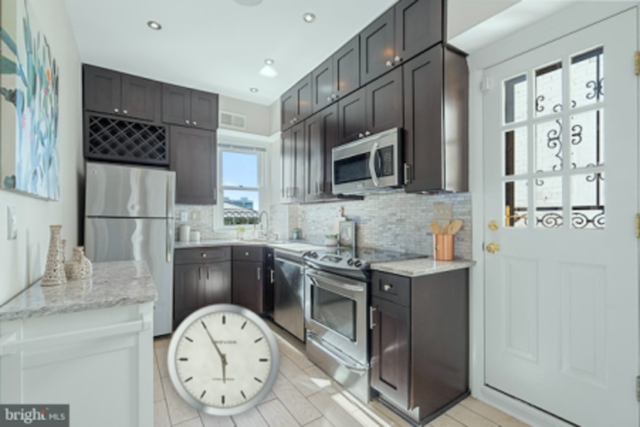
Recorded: h=5 m=55
